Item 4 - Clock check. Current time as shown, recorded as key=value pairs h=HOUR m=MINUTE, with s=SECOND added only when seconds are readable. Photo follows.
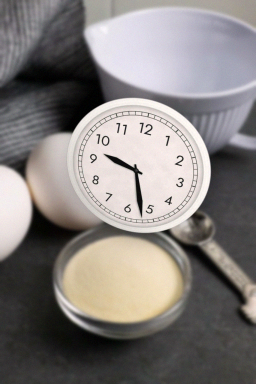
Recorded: h=9 m=27
